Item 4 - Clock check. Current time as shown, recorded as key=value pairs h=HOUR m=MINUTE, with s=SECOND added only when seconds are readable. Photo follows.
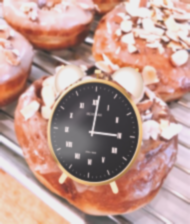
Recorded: h=3 m=1
